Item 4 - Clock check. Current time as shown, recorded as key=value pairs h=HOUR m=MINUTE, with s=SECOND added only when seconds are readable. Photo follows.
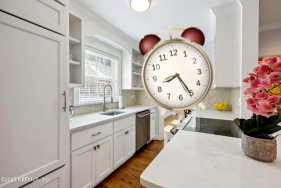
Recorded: h=8 m=26
